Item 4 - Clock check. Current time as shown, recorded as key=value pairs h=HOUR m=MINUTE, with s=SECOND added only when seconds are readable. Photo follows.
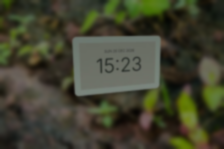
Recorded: h=15 m=23
